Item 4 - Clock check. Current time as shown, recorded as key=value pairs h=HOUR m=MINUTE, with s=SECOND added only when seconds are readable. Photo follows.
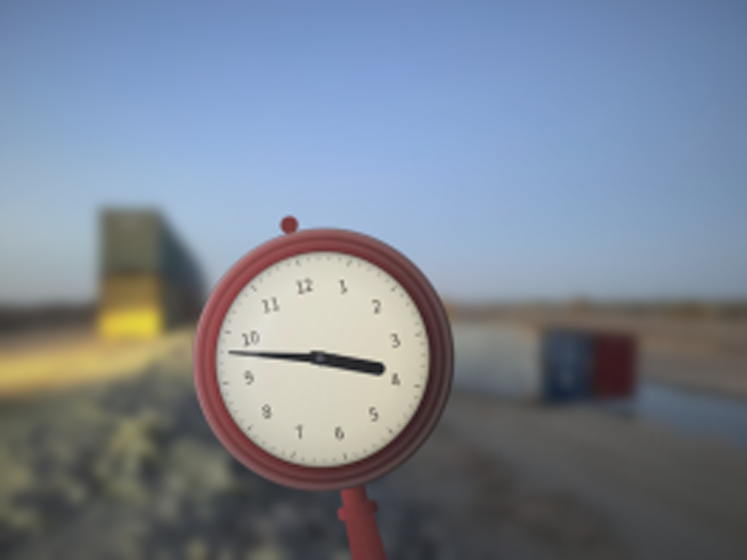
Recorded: h=3 m=48
